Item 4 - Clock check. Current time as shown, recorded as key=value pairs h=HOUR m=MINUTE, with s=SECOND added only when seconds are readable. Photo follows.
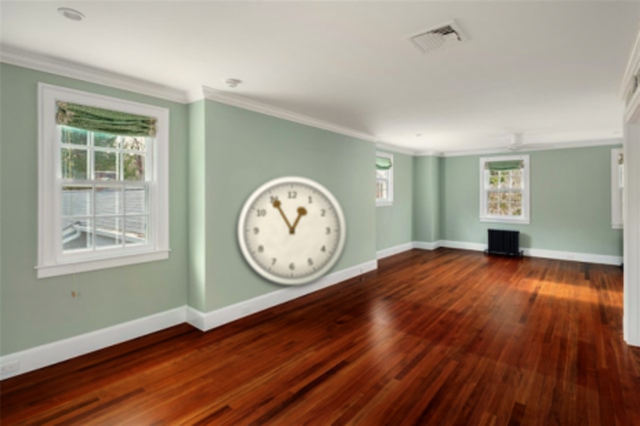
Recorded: h=12 m=55
